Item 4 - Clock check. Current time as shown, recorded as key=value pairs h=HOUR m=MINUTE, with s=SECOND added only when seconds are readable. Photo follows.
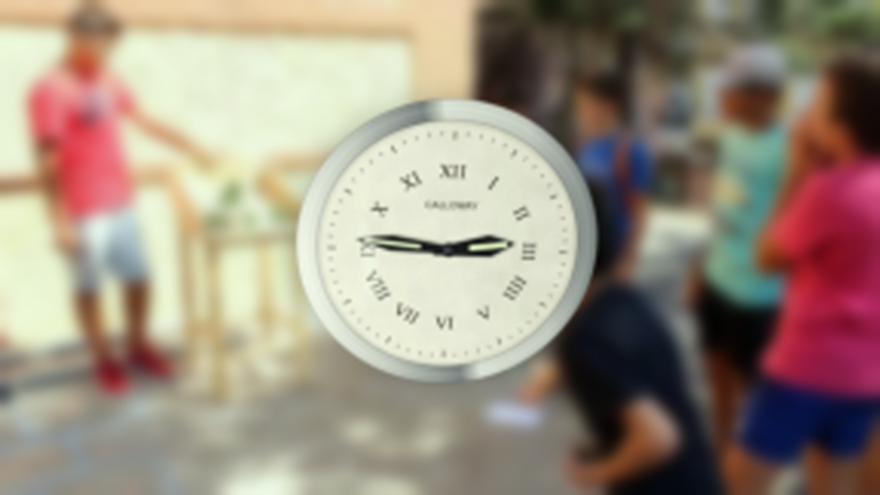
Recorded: h=2 m=46
